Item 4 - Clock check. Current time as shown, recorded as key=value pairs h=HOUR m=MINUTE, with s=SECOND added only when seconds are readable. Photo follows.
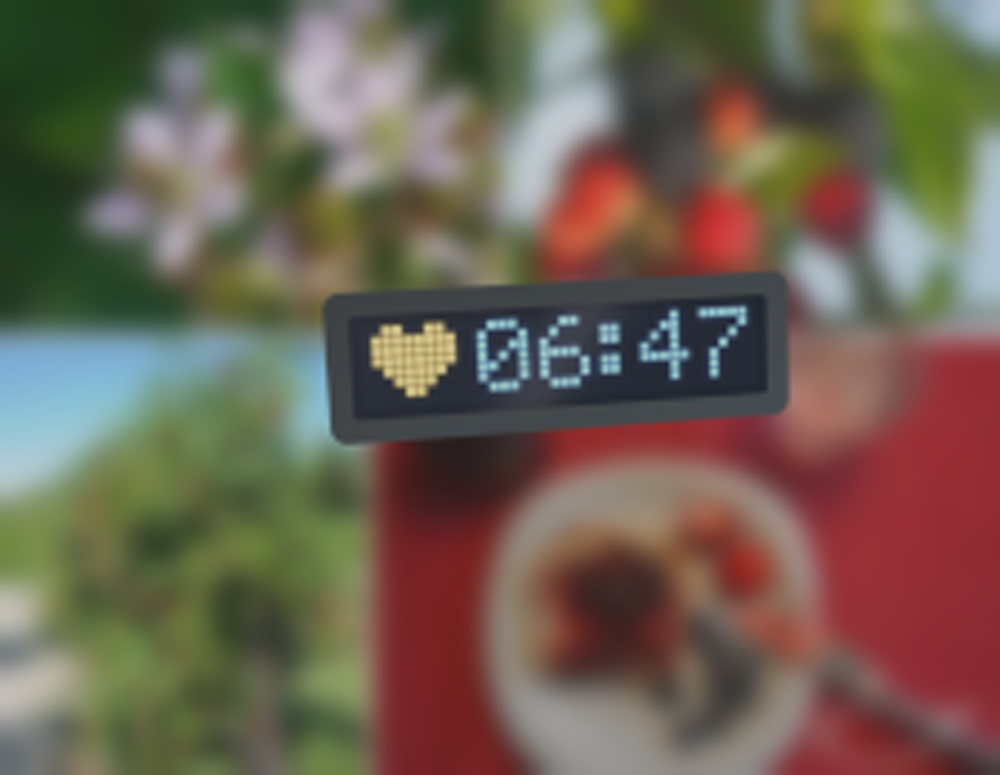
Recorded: h=6 m=47
